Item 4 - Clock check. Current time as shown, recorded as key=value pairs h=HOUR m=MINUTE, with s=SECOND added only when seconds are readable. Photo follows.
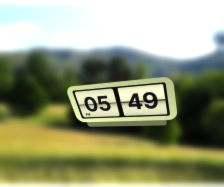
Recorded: h=5 m=49
